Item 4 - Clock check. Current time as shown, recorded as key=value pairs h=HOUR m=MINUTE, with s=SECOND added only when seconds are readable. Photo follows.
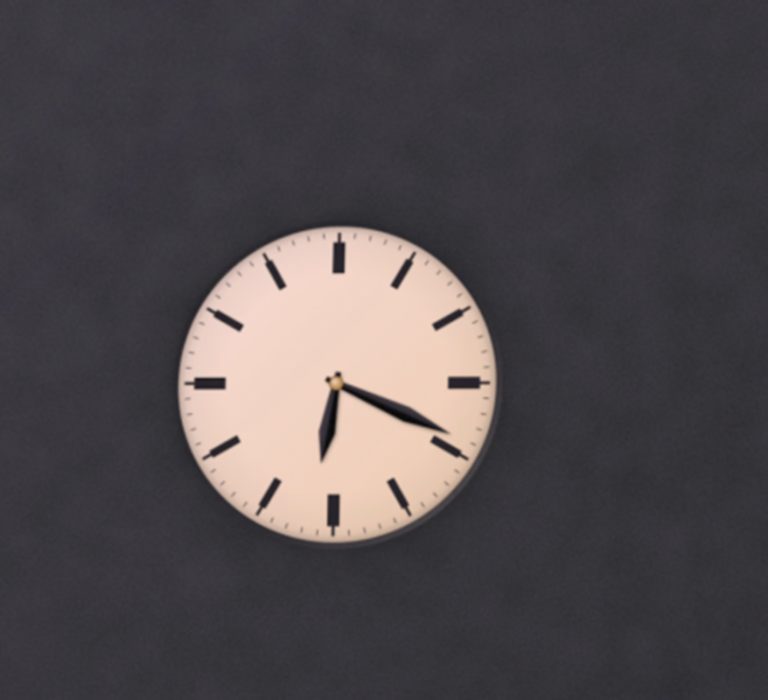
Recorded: h=6 m=19
